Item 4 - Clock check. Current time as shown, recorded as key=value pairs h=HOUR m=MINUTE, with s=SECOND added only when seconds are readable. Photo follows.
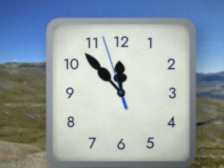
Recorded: h=11 m=52 s=57
